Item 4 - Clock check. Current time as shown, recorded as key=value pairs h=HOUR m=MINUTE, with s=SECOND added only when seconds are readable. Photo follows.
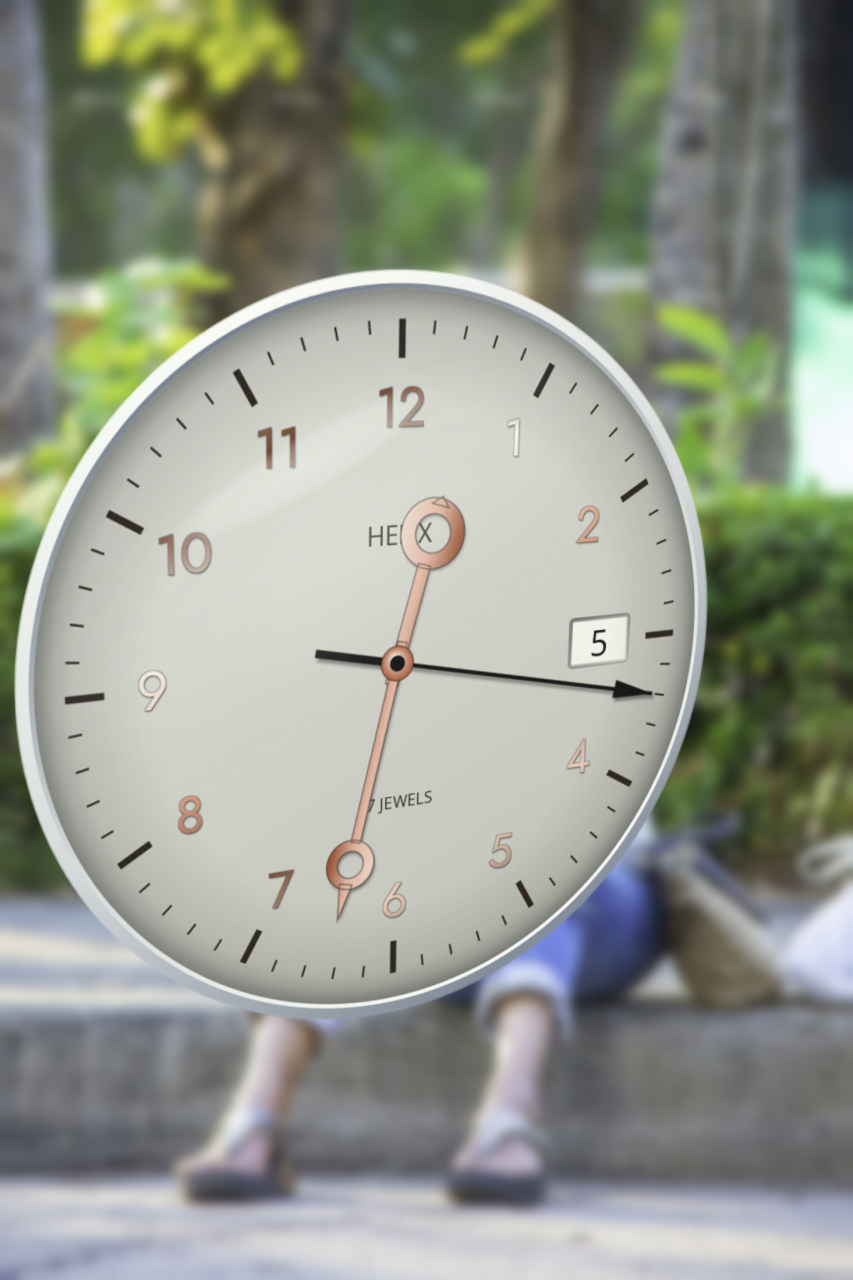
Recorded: h=12 m=32 s=17
